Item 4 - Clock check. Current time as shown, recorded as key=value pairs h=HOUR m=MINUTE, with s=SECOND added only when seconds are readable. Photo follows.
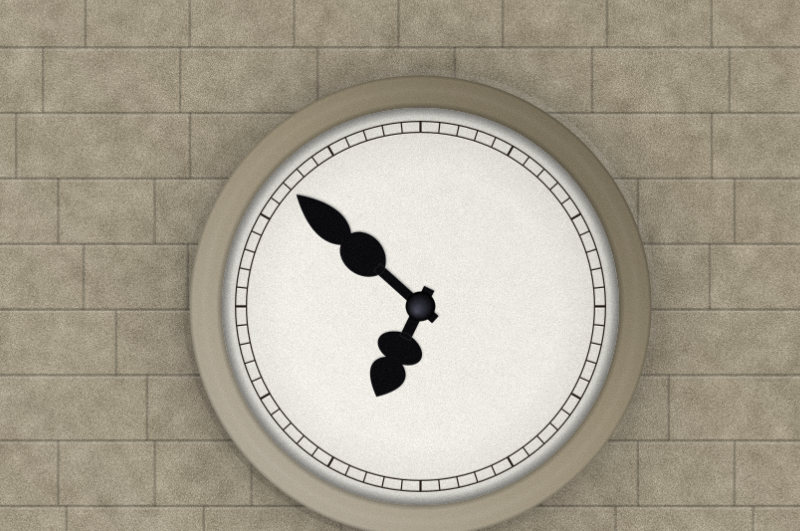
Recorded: h=6 m=52
